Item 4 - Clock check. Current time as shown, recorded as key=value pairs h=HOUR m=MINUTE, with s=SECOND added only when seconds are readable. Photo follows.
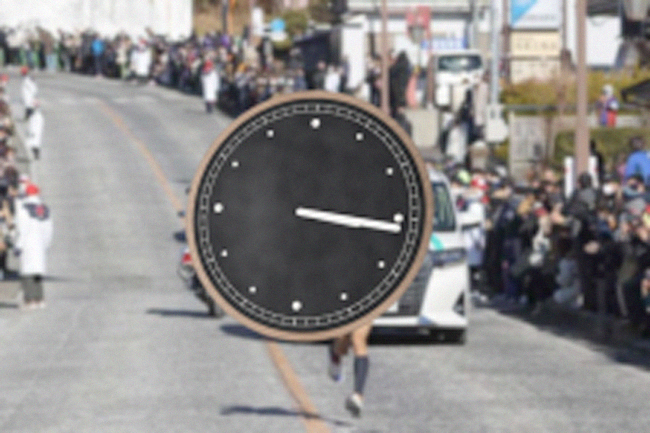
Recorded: h=3 m=16
